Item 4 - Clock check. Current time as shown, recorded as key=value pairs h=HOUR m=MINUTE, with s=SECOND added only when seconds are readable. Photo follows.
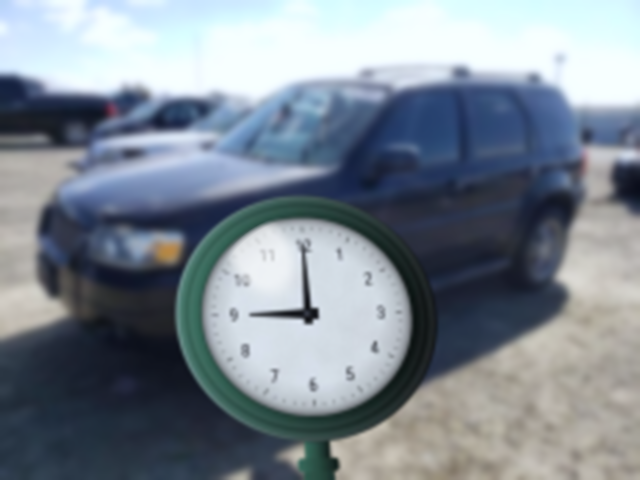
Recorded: h=9 m=0
